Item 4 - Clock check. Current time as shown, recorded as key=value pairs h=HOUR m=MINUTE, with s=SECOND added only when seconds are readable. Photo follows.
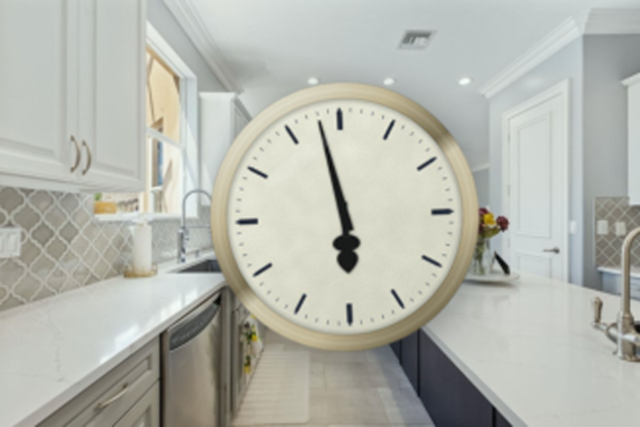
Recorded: h=5 m=58
